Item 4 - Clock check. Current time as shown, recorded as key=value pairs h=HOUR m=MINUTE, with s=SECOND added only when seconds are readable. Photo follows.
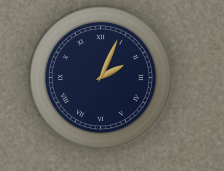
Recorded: h=2 m=4
